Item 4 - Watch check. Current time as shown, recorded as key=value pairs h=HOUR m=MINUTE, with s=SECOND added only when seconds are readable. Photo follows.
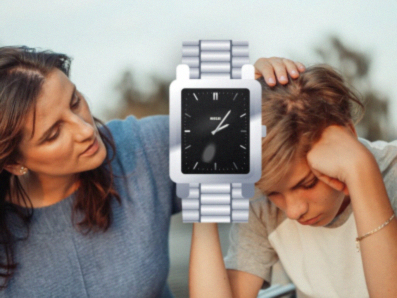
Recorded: h=2 m=6
